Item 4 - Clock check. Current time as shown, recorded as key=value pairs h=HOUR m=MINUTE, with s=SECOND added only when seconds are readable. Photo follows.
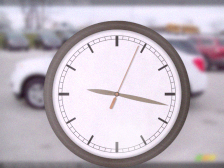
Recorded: h=9 m=17 s=4
